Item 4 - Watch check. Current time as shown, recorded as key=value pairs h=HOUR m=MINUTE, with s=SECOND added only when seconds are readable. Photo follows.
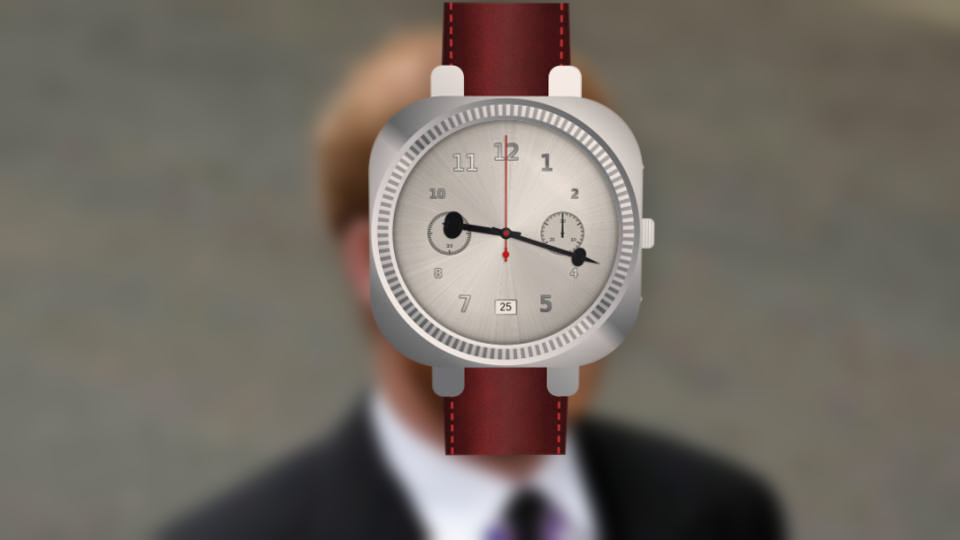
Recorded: h=9 m=18
